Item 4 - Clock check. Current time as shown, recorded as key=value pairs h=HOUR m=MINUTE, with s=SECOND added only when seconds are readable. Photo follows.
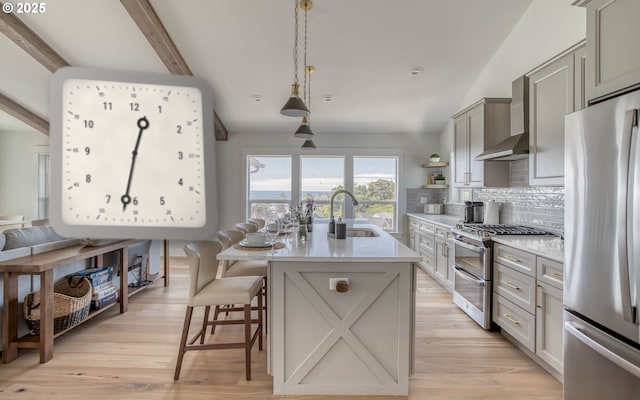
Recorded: h=12 m=32
